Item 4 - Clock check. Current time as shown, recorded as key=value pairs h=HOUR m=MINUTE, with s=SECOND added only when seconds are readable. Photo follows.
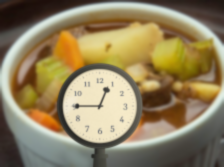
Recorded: h=12 m=45
